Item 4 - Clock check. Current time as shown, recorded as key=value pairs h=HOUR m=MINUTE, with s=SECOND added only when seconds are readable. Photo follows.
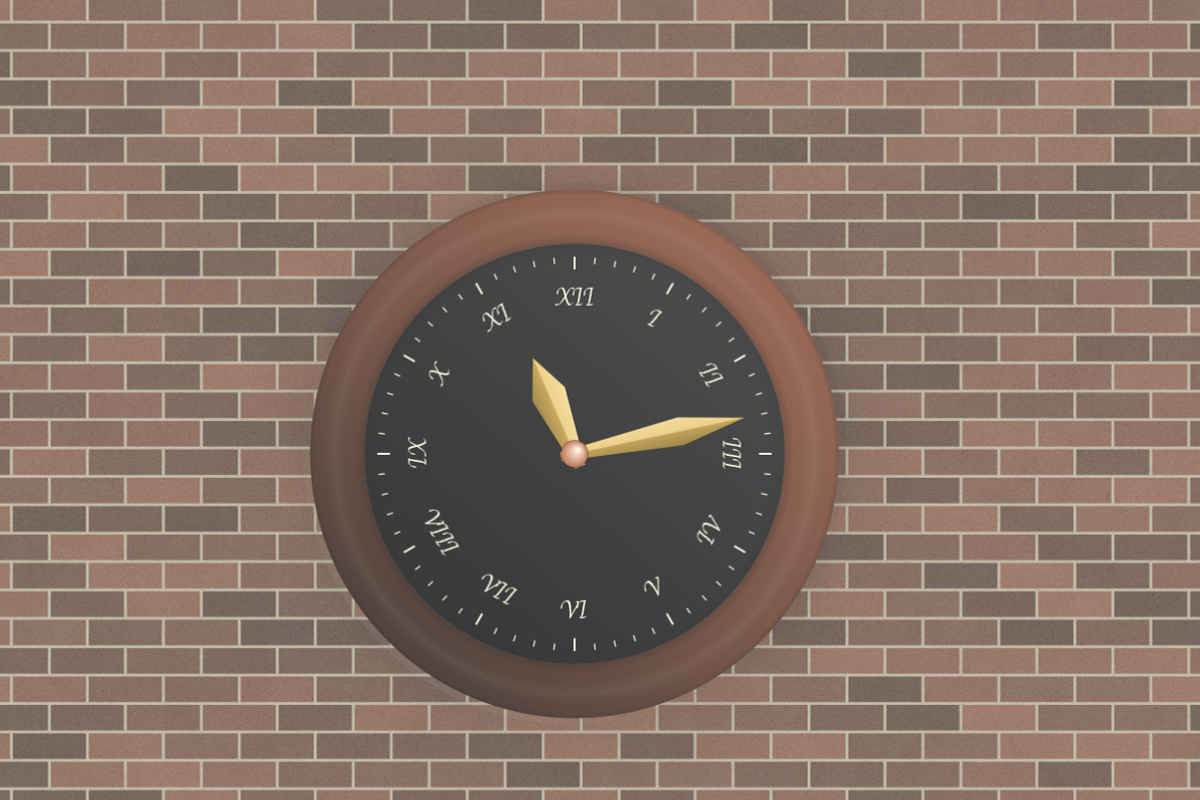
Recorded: h=11 m=13
